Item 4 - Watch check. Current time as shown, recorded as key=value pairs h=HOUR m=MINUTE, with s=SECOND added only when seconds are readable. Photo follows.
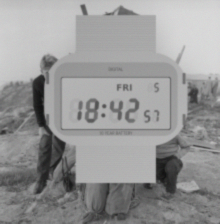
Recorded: h=18 m=42 s=57
